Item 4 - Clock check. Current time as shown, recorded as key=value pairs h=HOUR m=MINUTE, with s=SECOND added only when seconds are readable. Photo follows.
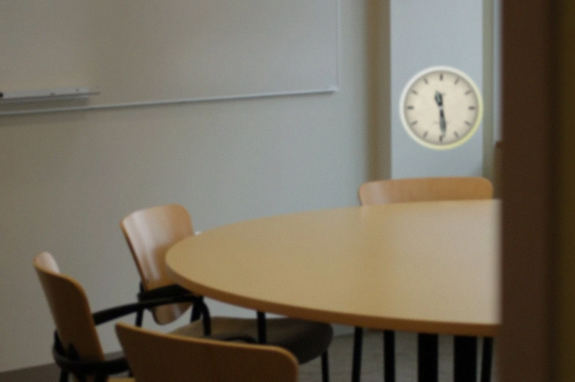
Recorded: h=11 m=29
